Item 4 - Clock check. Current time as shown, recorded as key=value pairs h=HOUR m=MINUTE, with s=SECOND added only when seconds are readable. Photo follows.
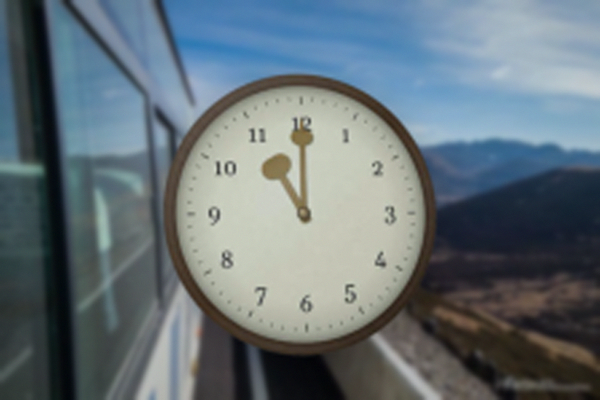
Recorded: h=11 m=0
